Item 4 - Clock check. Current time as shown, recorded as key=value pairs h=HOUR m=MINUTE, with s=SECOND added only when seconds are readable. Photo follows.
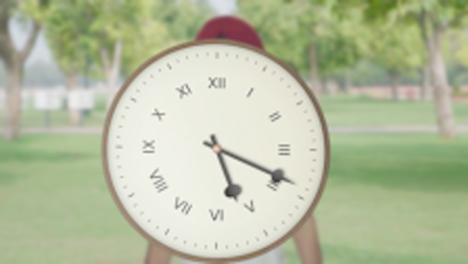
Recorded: h=5 m=19
